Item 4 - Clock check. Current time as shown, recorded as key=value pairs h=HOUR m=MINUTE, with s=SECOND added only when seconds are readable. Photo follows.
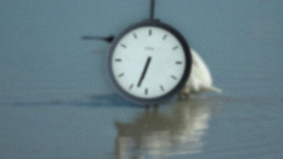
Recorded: h=6 m=33
